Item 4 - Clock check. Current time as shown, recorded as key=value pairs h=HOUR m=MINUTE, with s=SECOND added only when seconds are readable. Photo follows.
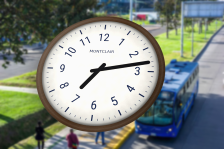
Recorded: h=7 m=13
